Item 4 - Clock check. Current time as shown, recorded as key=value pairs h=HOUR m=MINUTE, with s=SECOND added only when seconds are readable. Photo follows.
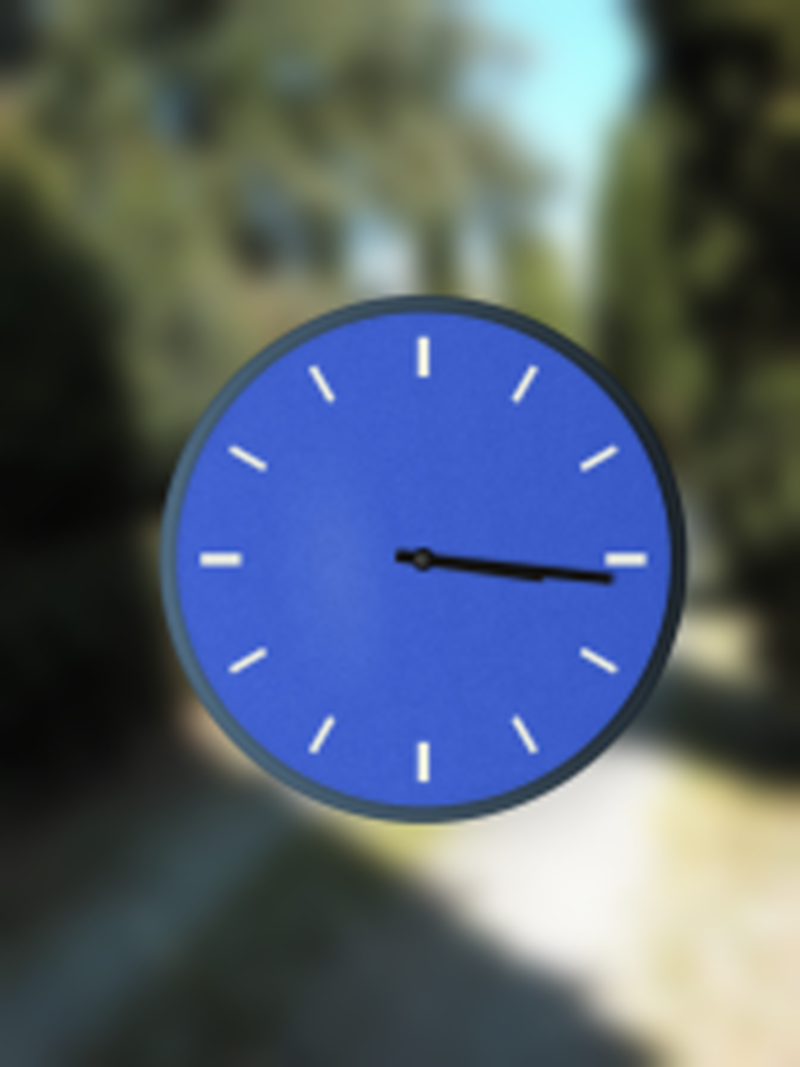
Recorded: h=3 m=16
